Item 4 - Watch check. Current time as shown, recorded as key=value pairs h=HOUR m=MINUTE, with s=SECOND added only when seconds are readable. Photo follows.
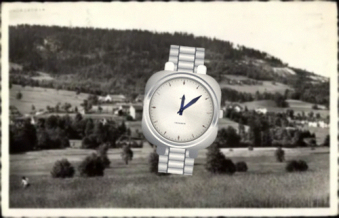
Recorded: h=12 m=8
